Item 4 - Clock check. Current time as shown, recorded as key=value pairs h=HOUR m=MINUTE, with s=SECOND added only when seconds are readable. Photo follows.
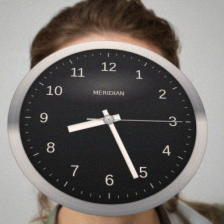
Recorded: h=8 m=26 s=15
